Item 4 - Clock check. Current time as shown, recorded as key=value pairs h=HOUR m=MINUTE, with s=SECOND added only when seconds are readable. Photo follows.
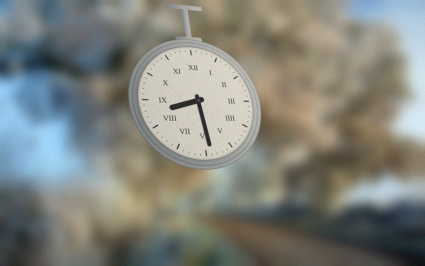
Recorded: h=8 m=29
